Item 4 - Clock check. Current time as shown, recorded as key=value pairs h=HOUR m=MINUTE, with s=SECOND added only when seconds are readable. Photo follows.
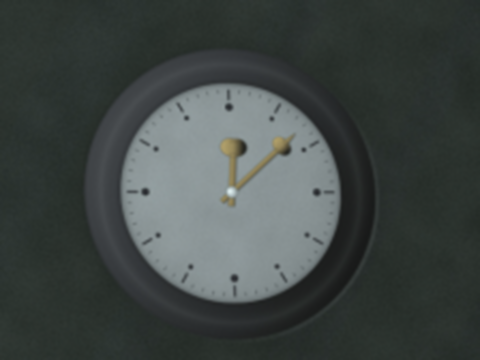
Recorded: h=12 m=8
